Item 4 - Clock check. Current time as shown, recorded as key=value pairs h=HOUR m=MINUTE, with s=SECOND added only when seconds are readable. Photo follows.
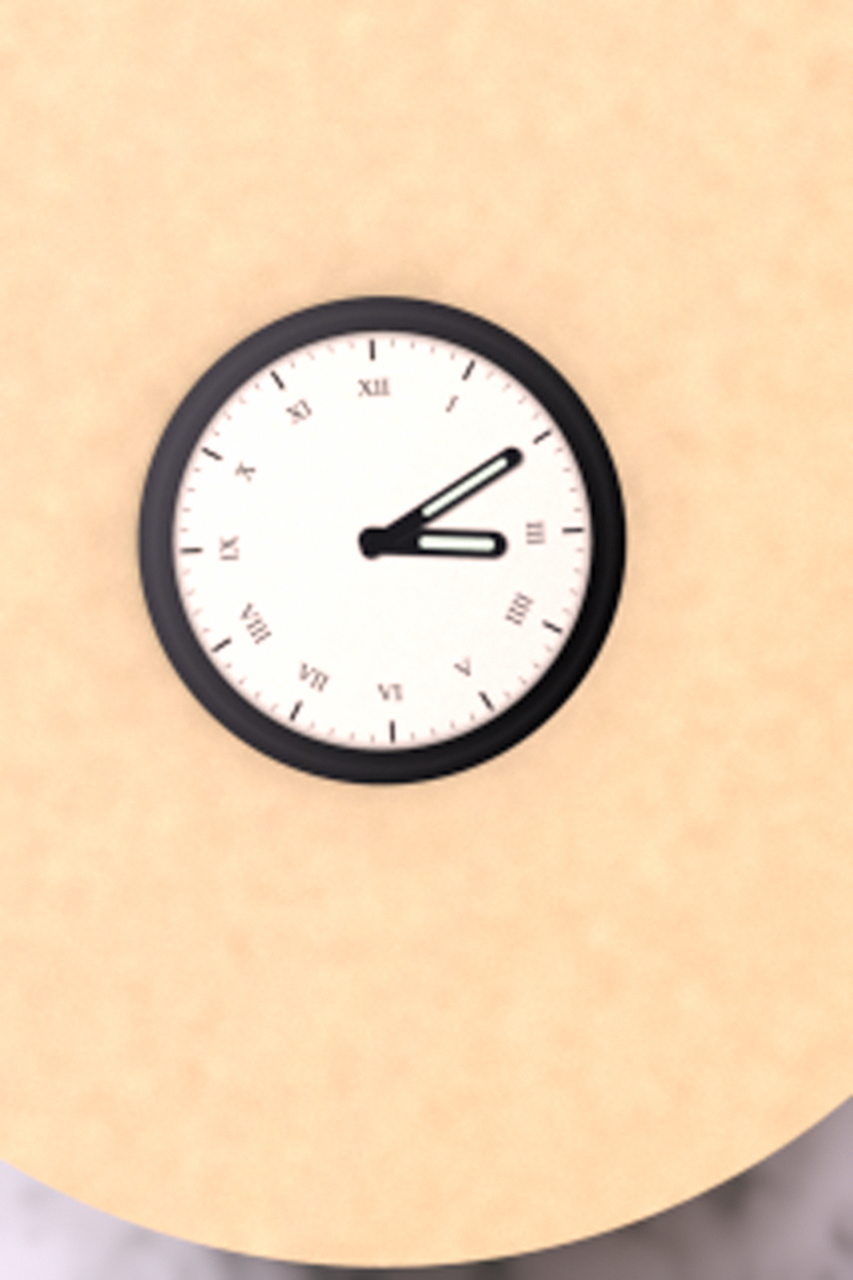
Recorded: h=3 m=10
